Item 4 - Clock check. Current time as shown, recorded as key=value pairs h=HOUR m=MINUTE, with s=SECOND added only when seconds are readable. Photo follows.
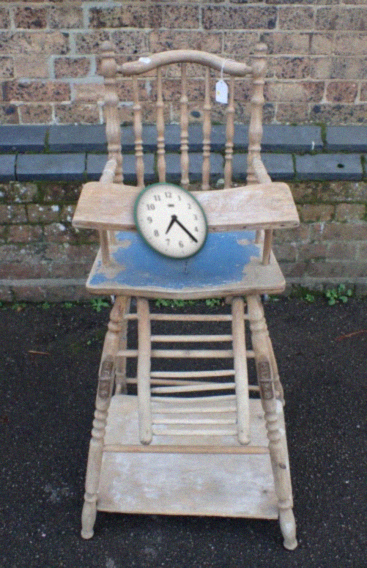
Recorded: h=7 m=24
